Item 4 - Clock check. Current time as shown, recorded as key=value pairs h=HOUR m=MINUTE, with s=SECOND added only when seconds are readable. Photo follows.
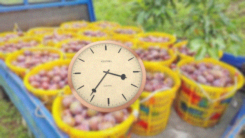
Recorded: h=3 m=36
